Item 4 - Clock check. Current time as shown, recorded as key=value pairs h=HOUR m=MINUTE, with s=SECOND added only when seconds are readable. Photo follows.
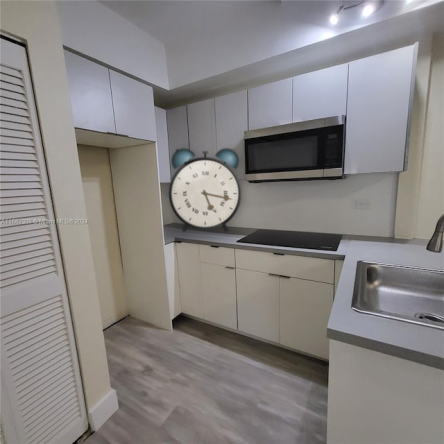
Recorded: h=5 m=17
